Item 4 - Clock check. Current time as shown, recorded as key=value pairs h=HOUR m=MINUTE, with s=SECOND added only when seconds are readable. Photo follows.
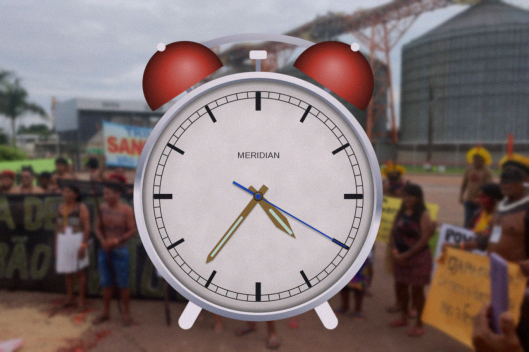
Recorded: h=4 m=36 s=20
